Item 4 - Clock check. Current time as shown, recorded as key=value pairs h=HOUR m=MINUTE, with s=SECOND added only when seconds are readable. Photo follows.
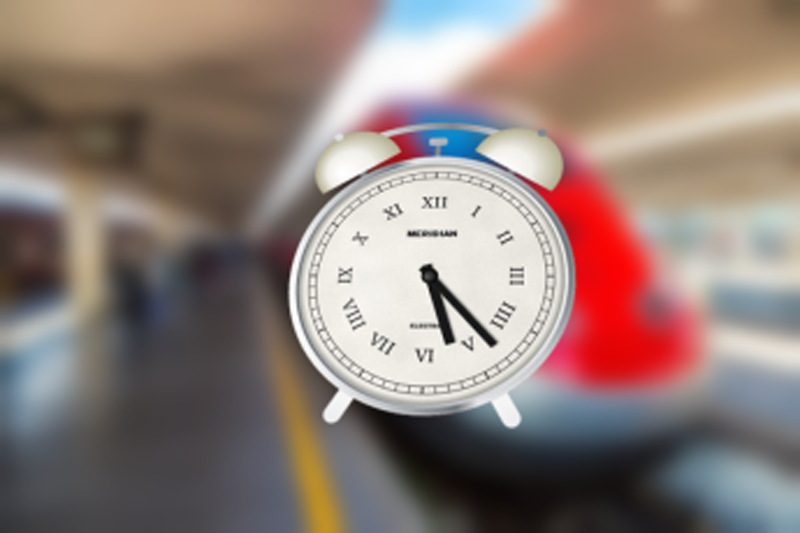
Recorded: h=5 m=23
